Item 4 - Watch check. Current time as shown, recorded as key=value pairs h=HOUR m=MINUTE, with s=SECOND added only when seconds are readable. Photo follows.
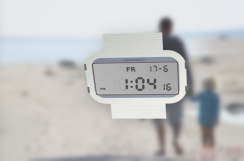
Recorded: h=1 m=4 s=16
